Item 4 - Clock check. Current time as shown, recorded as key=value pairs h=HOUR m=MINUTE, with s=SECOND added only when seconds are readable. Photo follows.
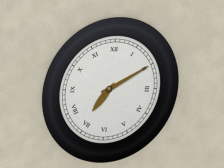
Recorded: h=7 m=10
